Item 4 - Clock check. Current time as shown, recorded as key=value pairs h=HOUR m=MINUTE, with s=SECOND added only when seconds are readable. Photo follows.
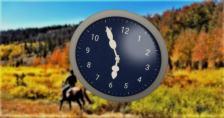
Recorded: h=5 m=55
